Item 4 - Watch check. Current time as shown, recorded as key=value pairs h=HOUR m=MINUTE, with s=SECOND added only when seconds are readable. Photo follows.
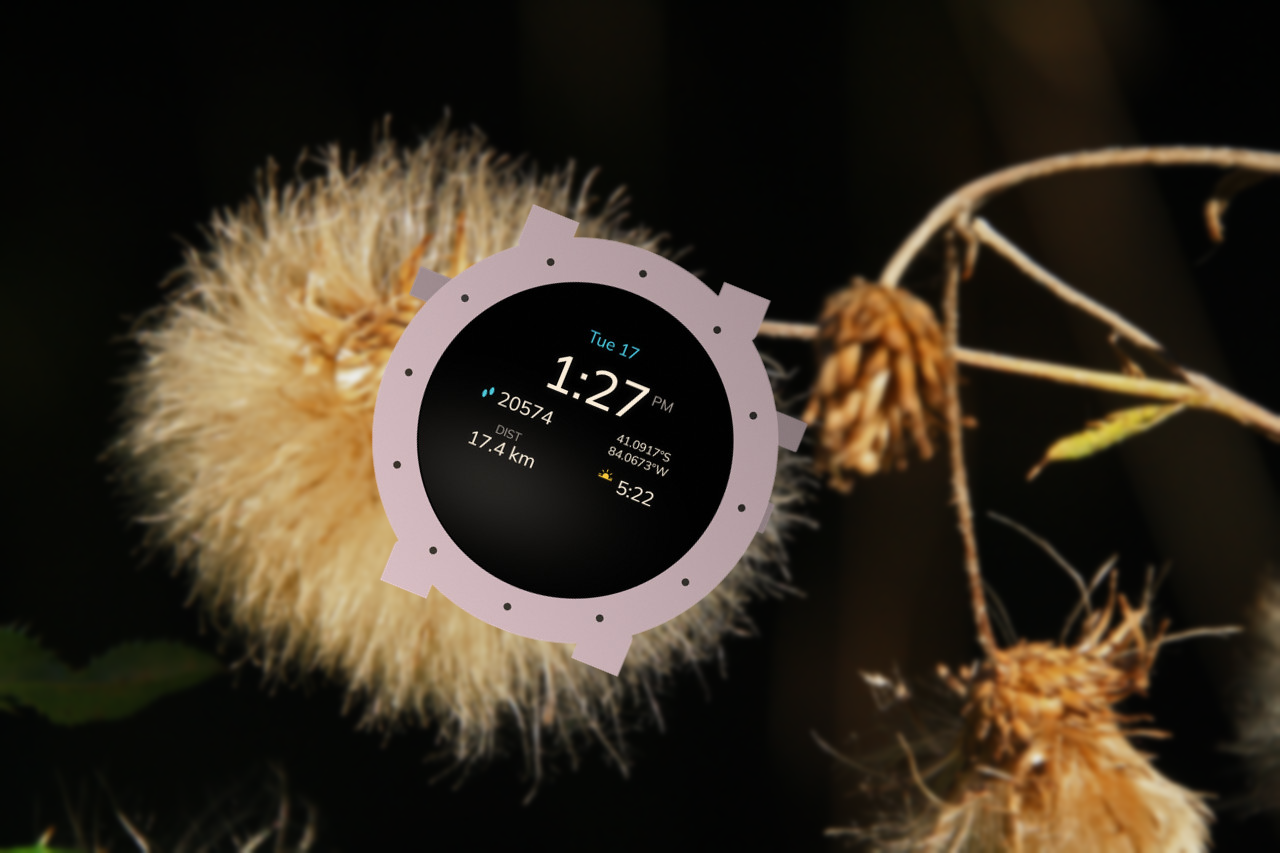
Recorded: h=1 m=27
